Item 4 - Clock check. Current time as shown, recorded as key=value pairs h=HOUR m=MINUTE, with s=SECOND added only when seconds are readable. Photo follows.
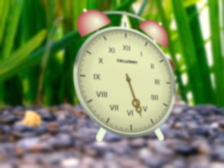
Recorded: h=5 m=27
